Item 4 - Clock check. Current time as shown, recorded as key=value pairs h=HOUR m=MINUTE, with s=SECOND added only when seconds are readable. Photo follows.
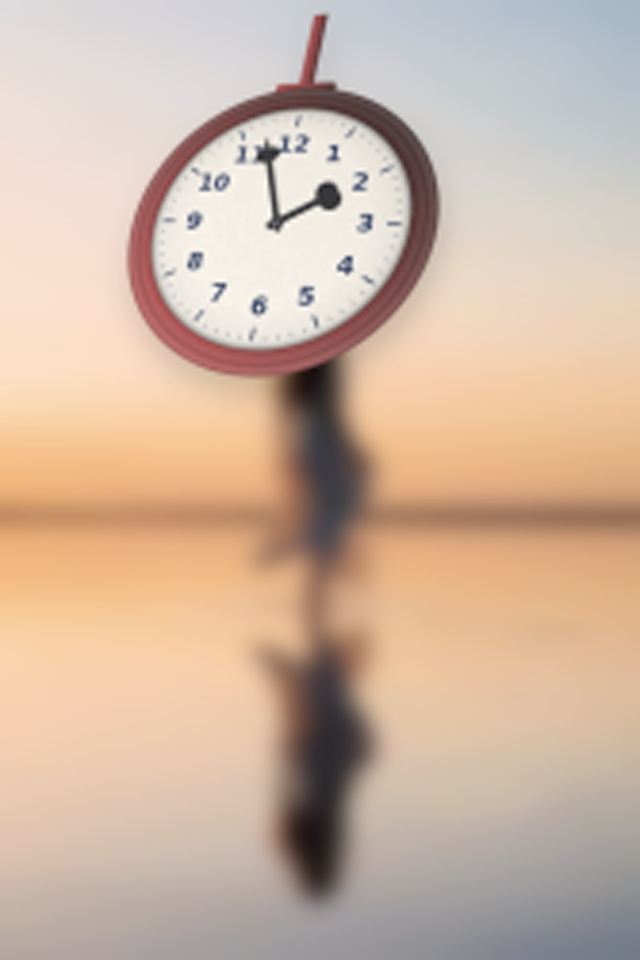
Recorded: h=1 m=57
